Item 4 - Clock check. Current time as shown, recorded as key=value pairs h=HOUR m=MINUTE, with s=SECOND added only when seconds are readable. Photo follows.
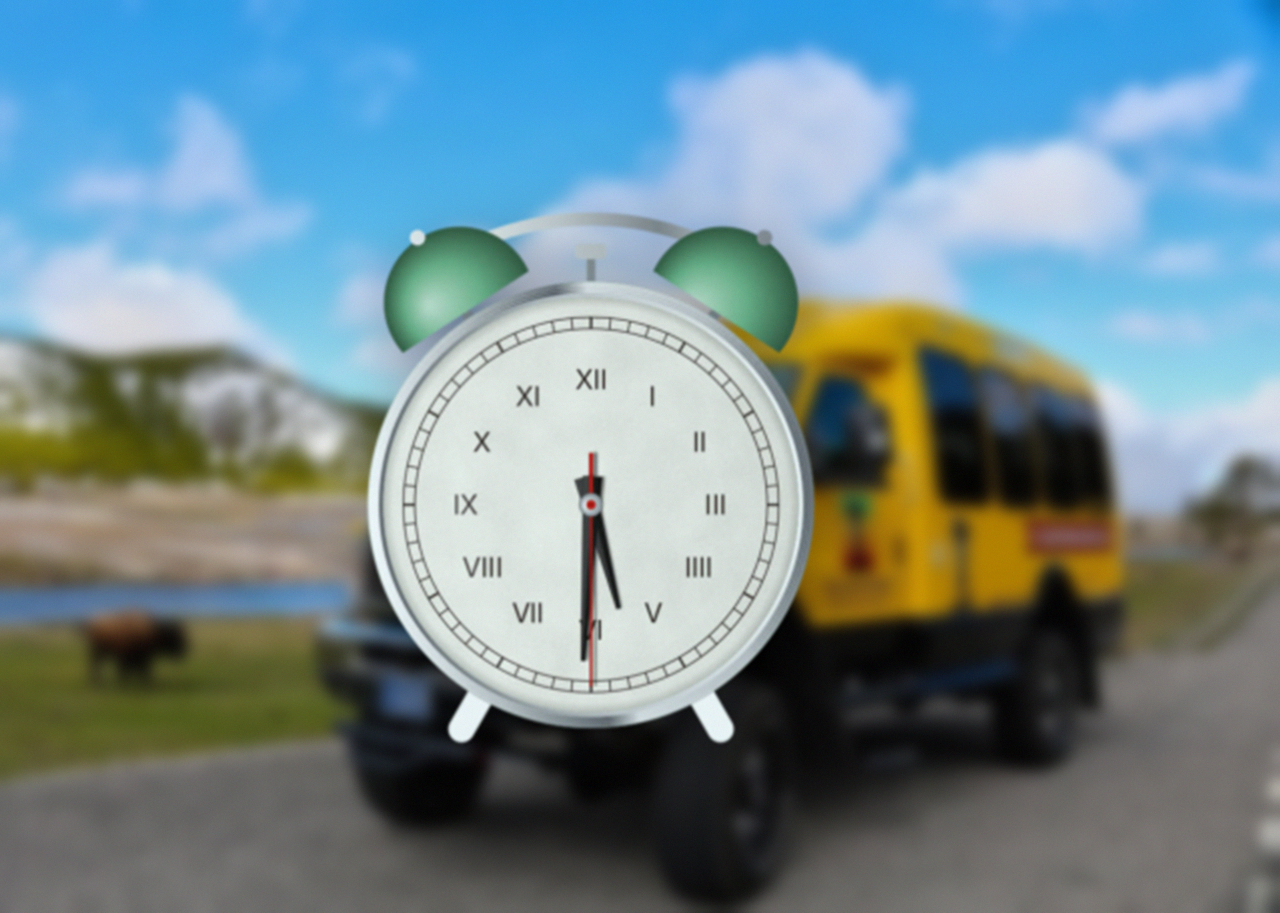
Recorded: h=5 m=30 s=30
